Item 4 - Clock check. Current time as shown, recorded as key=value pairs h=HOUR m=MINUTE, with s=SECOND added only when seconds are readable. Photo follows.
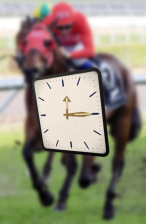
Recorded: h=12 m=15
